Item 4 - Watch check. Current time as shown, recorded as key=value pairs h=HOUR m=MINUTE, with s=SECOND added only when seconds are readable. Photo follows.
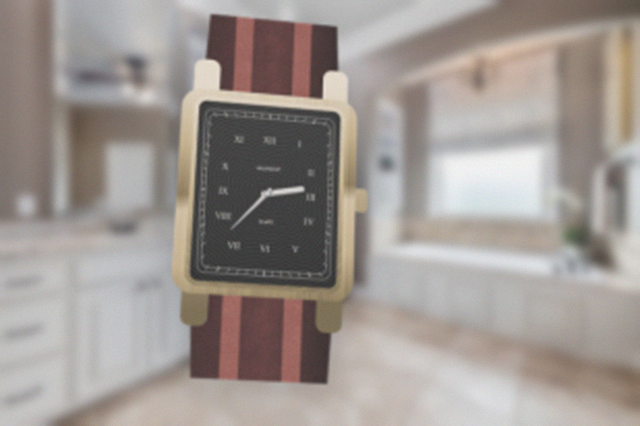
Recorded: h=2 m=37
